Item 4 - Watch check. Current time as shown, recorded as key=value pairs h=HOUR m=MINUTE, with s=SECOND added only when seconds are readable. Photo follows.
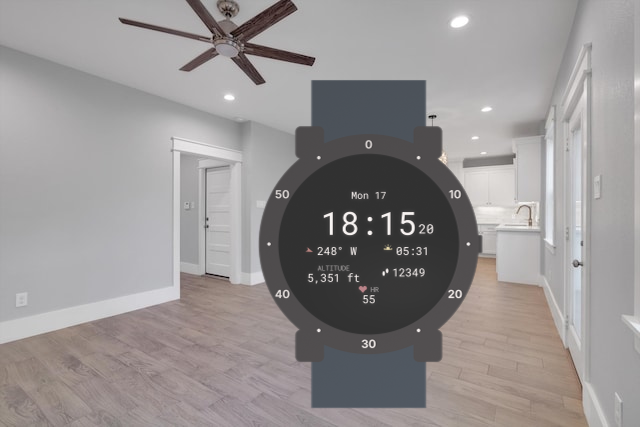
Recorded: h=18 m=15 s=20
